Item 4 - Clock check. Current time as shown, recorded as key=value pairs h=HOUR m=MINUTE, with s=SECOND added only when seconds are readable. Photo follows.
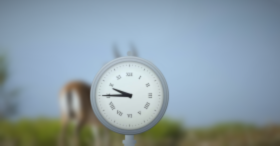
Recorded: h=9 m=45
